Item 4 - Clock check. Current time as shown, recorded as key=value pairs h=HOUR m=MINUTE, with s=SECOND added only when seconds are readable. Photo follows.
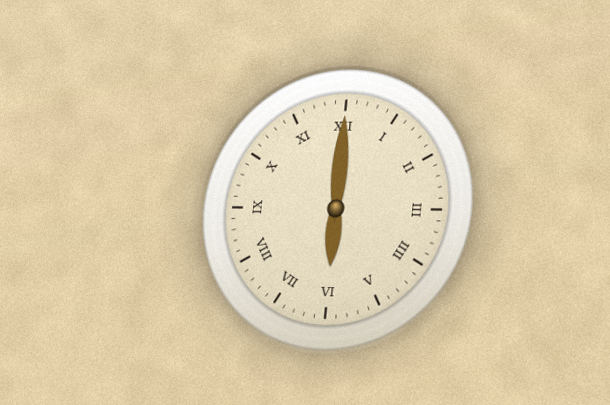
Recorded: h=6 m=0
